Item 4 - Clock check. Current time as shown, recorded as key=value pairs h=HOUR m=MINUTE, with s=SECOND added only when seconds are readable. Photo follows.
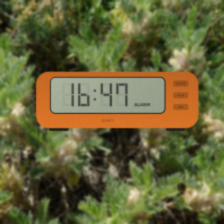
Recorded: h=16 m=47
